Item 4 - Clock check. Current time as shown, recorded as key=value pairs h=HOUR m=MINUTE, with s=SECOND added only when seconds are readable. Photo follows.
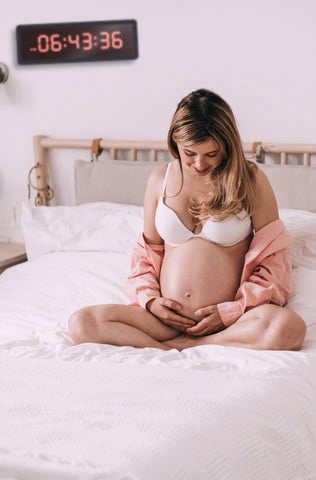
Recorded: h=6 m=43 s=36
